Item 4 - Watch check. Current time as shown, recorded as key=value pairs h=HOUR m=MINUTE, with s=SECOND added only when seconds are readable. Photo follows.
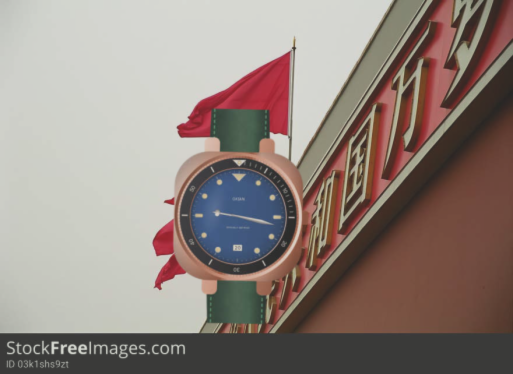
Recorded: h=9 m=17
